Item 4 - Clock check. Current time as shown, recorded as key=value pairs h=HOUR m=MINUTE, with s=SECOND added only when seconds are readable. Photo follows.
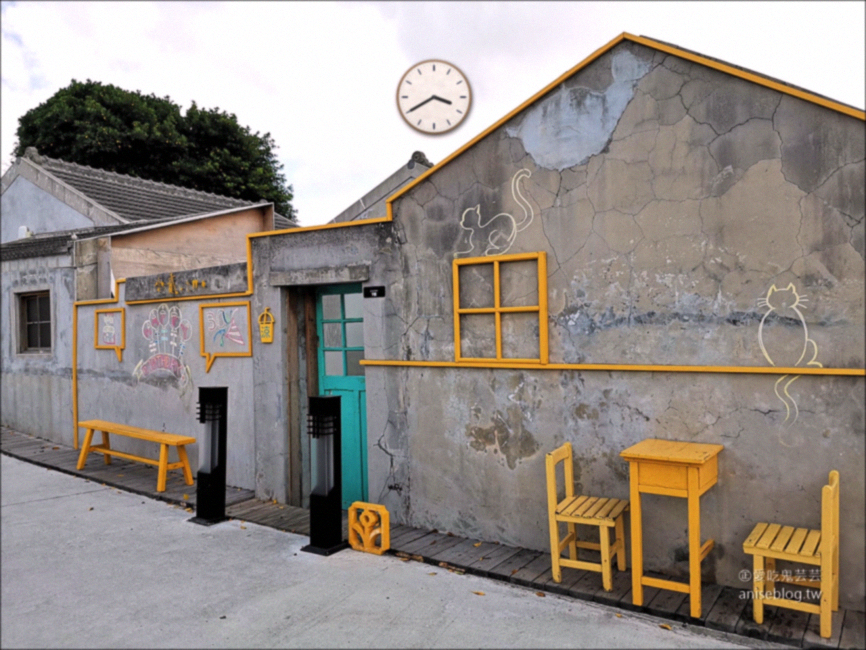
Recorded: h=3 m=40
